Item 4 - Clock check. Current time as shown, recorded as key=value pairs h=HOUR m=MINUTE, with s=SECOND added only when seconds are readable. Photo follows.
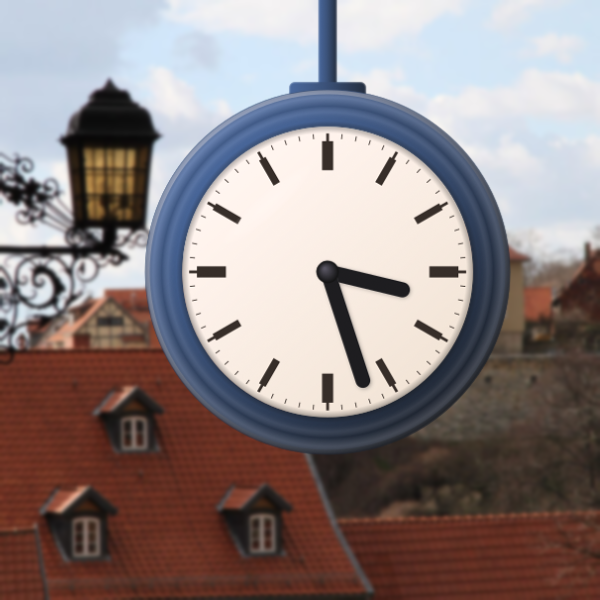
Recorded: h=3 m=27
